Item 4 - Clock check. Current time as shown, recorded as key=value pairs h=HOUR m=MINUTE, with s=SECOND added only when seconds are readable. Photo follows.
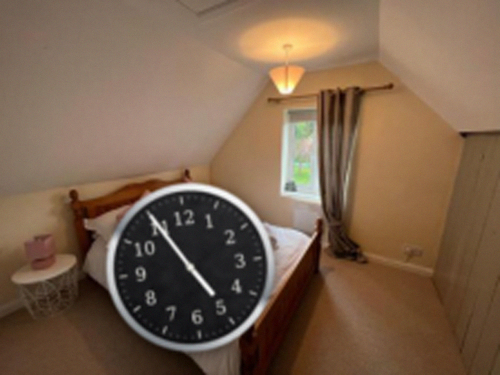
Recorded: h=4 m=55
